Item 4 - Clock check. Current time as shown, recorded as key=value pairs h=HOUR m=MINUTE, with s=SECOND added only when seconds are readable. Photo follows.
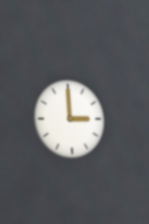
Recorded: h=3 m=0
